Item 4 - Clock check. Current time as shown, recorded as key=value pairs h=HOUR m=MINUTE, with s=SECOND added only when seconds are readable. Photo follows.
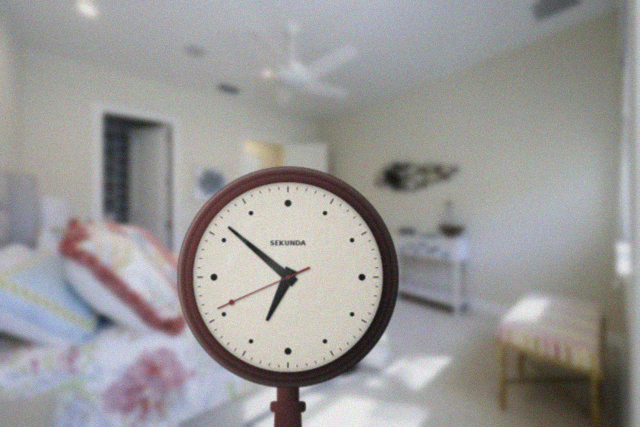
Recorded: h=6 m=51 s=41
